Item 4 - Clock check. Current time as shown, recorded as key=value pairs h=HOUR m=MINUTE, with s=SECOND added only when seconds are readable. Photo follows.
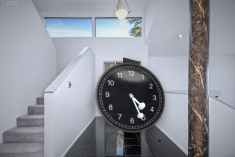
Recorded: h=4 m=26
